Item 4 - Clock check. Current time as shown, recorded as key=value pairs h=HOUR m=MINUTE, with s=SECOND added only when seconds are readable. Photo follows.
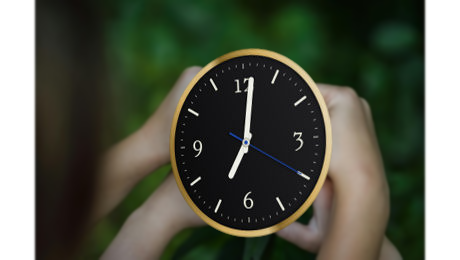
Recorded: h=7 m=1 s=20
